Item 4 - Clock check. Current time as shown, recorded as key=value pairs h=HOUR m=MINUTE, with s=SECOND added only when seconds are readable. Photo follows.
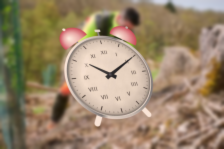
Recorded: h=10 m=10
